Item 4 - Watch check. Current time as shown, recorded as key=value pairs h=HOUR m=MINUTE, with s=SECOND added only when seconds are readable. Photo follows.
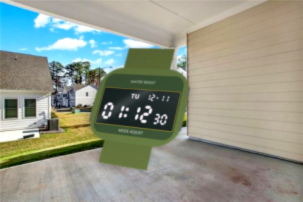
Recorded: h=1 m=12 s=30
